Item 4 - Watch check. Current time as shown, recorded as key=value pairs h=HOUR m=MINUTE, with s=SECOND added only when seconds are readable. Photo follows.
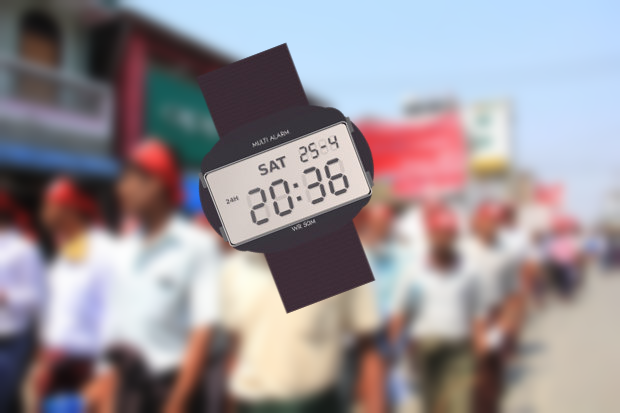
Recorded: h=20 m=36
